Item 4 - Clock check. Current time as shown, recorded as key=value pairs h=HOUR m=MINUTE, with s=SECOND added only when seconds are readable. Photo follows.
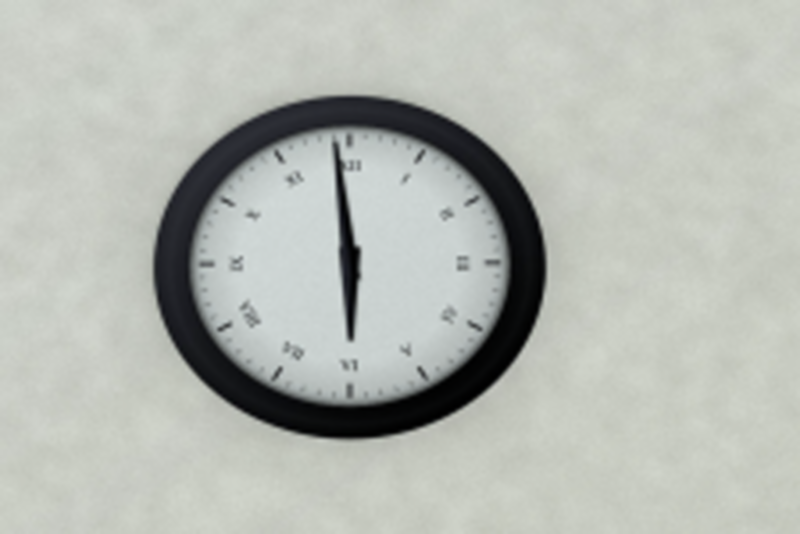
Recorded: h=5 m=59
